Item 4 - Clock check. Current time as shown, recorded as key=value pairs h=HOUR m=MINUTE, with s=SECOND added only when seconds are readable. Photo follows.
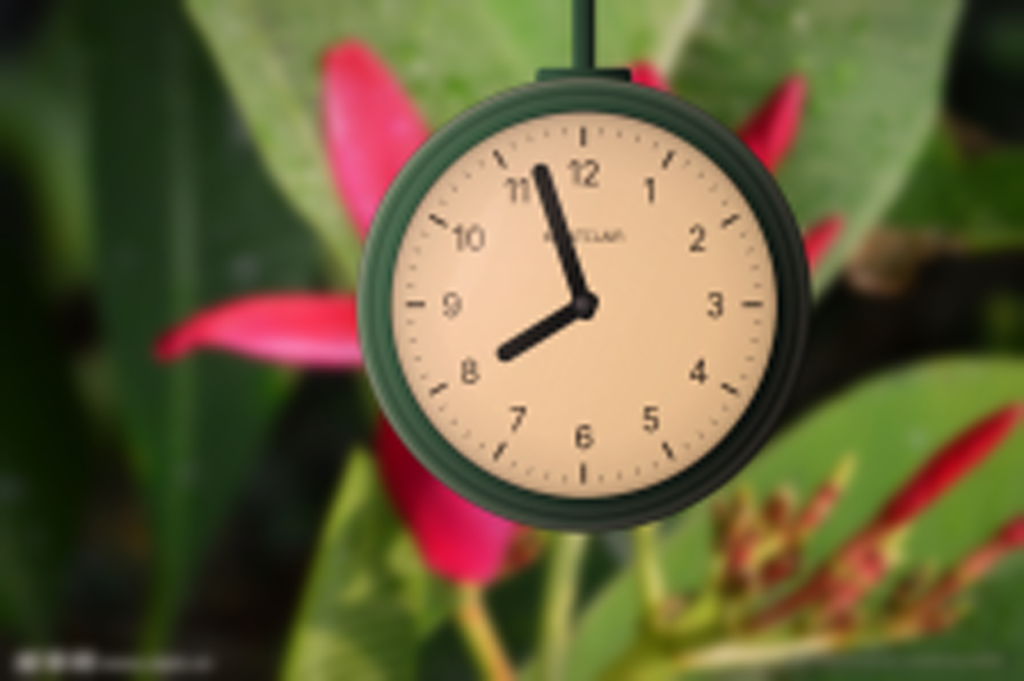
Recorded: h=7 m=57
